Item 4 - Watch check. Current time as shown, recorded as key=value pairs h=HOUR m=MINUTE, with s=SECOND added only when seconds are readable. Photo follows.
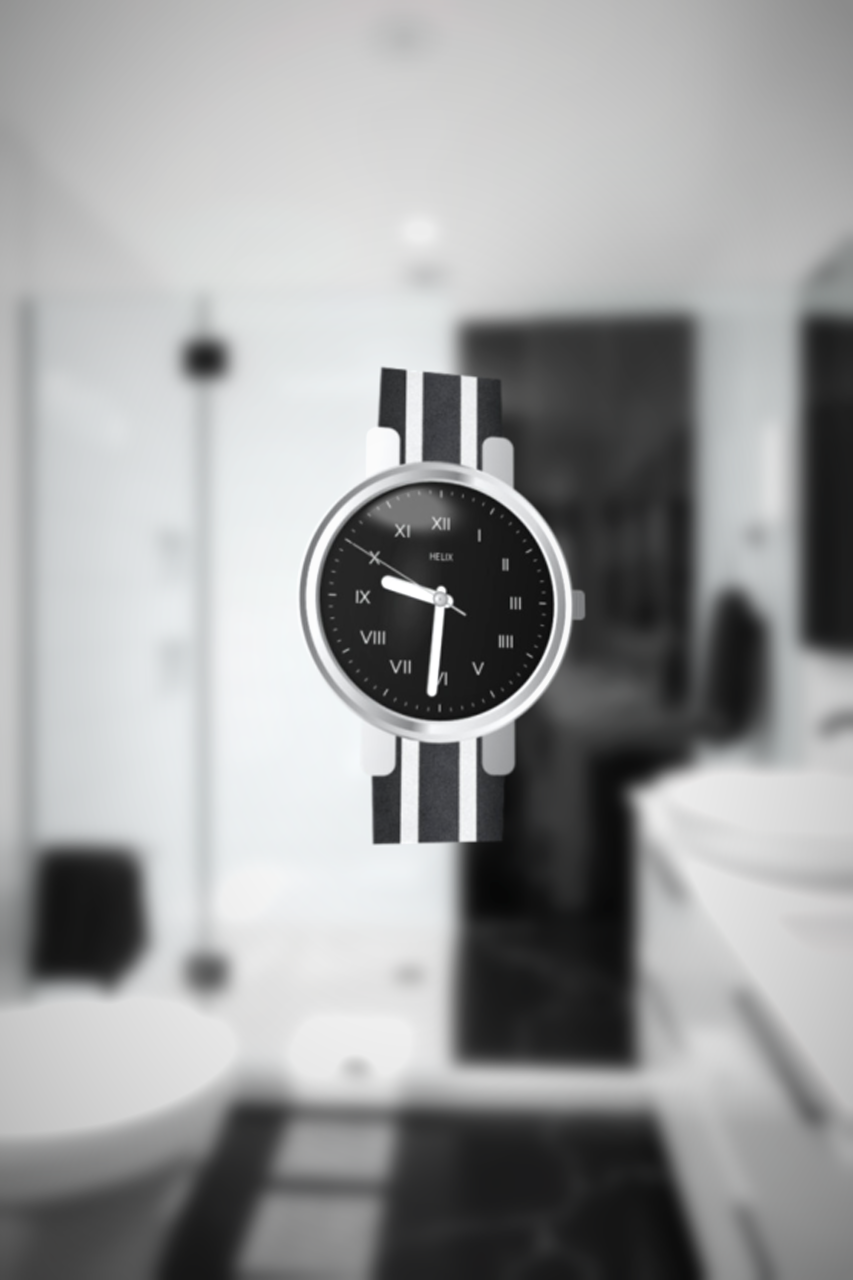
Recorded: h=9 m=30 s=50
